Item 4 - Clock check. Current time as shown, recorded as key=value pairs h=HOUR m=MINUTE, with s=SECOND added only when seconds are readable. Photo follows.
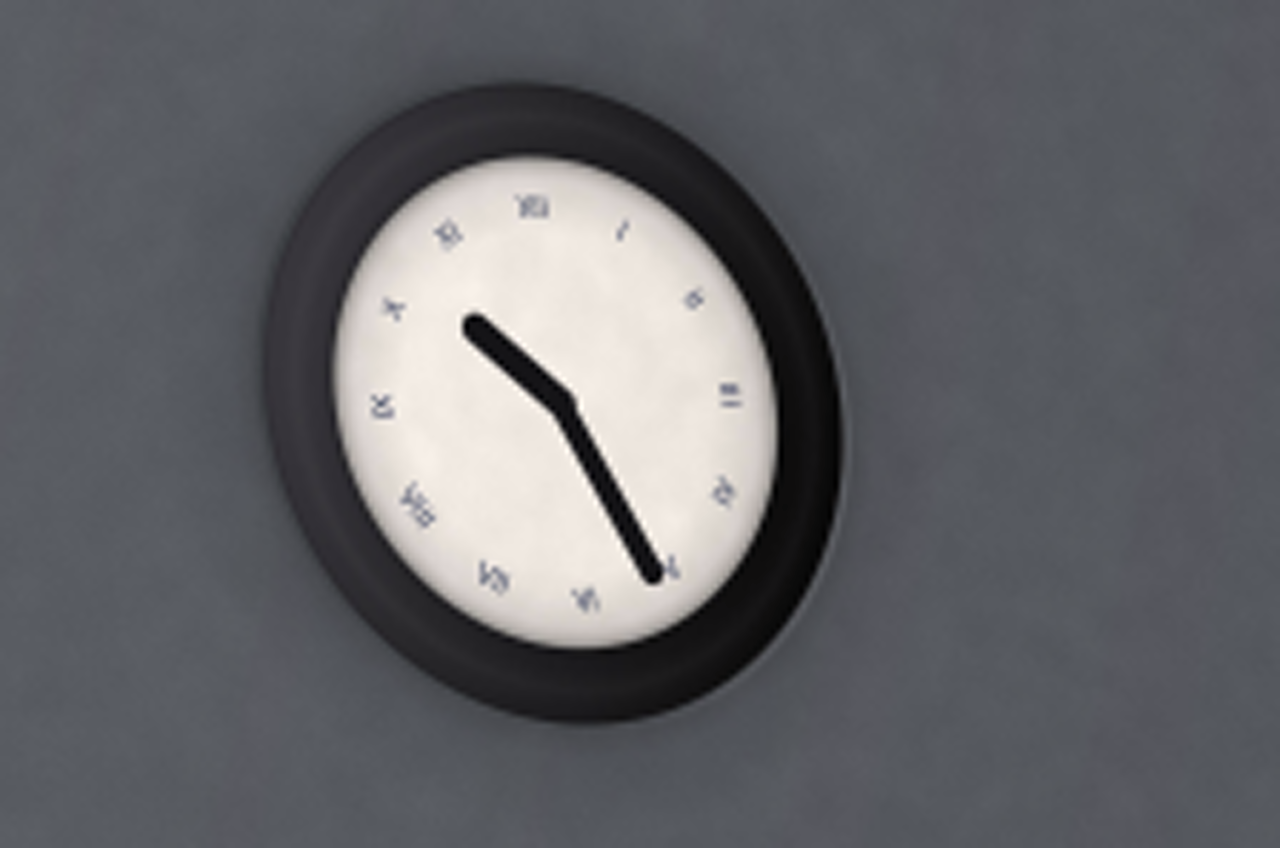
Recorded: h=10 m=26
